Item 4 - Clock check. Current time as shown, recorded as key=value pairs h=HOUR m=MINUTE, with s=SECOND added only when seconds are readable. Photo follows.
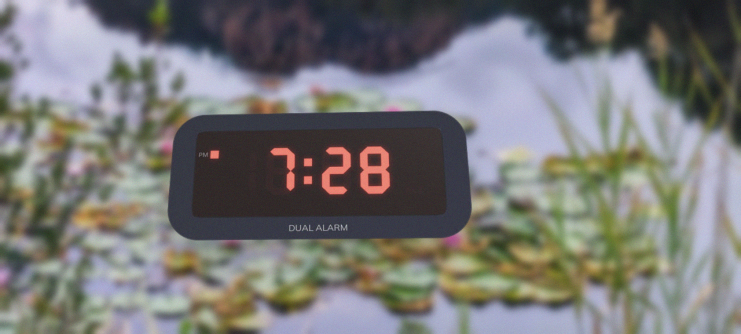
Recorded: h=7 m=28
